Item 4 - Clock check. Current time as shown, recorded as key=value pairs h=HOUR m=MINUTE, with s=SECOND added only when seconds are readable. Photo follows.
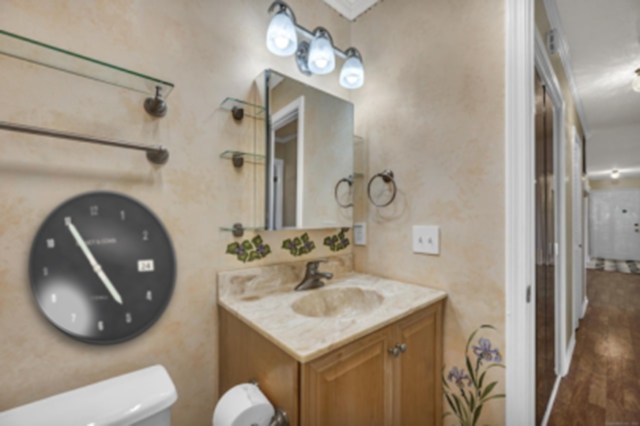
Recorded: h=4 m=55
